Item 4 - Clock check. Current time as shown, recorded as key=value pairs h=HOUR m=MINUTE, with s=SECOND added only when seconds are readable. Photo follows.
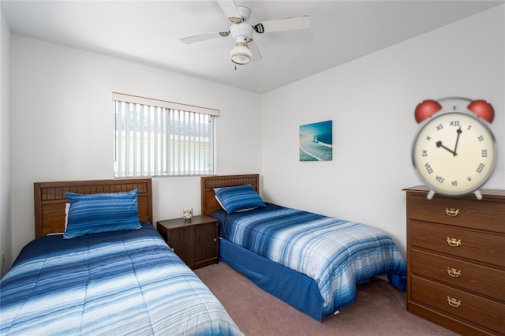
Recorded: h=10 m=2
